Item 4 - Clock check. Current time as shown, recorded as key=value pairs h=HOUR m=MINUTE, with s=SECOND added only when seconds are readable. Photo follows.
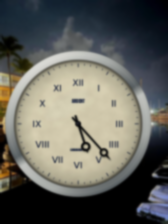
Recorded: h=5 m=23
